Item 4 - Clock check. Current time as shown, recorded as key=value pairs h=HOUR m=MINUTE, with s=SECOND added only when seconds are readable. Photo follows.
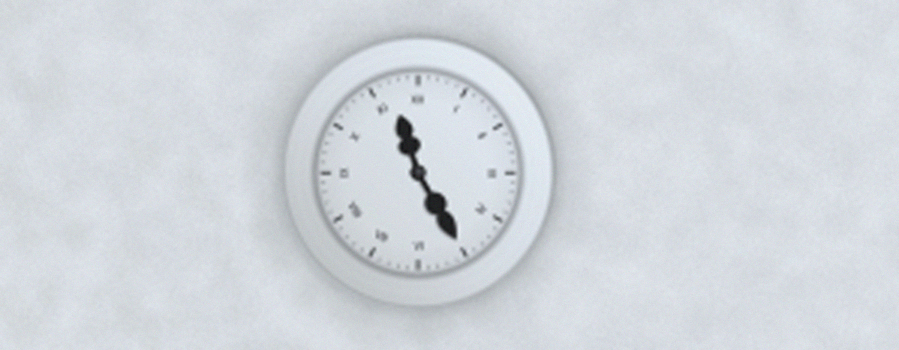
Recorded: h=11 m=25
